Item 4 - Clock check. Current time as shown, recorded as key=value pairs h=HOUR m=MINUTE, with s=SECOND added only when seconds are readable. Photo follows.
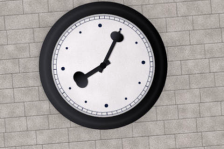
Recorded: h=8 m=5
